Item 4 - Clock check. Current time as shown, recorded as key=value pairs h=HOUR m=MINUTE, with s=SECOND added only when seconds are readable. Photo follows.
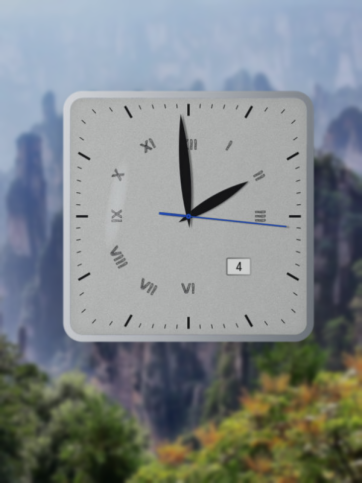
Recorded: h=1 m=59 s=16
